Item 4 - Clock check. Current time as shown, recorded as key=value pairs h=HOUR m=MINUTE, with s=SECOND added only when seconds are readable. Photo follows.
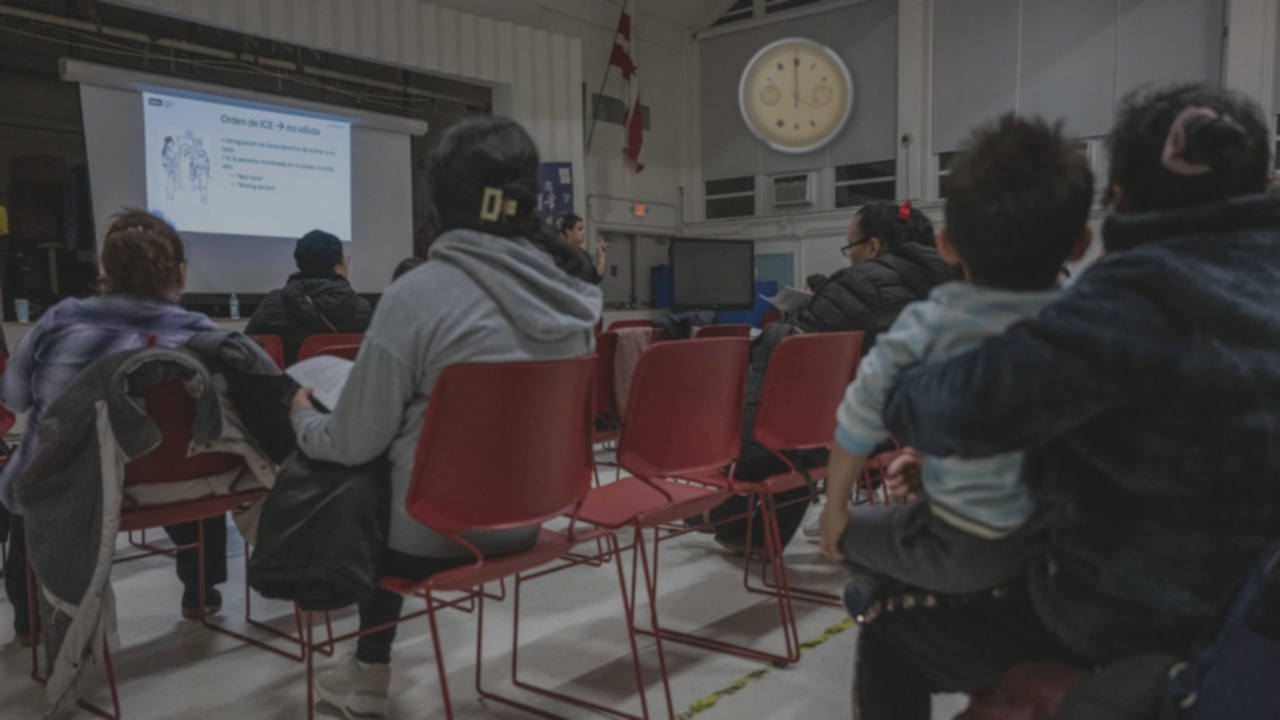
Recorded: h=3 m=59
